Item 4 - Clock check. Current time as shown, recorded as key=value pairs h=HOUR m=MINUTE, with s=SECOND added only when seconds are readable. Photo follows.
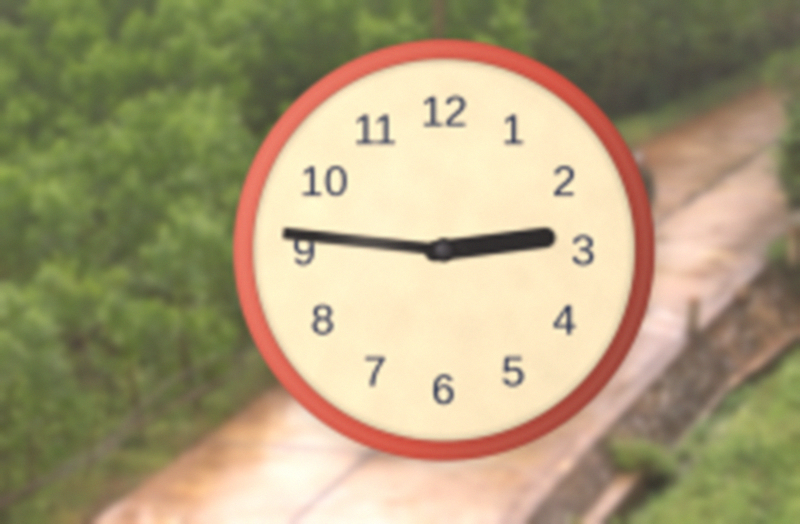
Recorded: h=2 m=46
